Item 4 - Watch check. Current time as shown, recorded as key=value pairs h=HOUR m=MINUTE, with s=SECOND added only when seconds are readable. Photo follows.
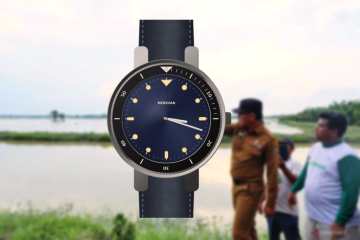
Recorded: h=3 m=18
